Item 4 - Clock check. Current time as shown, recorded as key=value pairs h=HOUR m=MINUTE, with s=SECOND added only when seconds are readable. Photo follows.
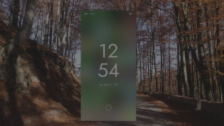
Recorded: h=12 m=54
